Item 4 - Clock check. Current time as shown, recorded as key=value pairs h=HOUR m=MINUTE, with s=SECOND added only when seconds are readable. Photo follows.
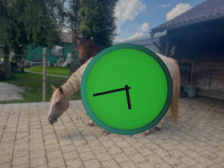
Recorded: h=5 m=43
